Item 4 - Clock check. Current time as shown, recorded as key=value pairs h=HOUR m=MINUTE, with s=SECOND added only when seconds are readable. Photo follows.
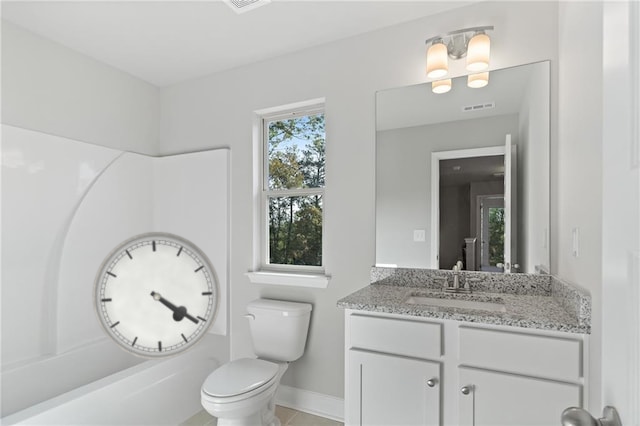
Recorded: h=4 m=21
